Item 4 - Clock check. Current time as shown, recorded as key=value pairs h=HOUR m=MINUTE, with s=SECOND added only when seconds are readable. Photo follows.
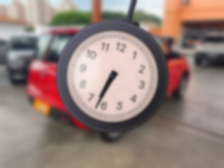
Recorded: h=6 m=32
